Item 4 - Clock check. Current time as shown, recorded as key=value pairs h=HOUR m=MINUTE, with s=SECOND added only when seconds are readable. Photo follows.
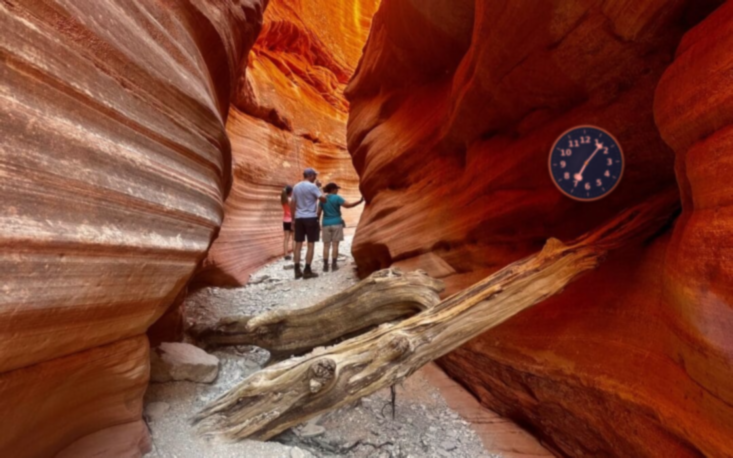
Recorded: h=7 m=7
